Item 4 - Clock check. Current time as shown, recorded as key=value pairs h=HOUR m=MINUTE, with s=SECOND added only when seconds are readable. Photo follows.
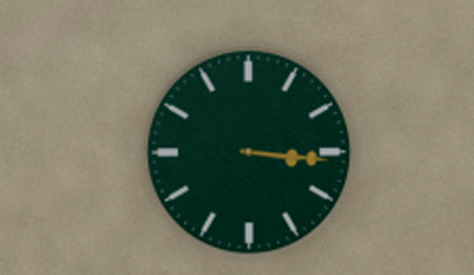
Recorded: h=3 m=16
